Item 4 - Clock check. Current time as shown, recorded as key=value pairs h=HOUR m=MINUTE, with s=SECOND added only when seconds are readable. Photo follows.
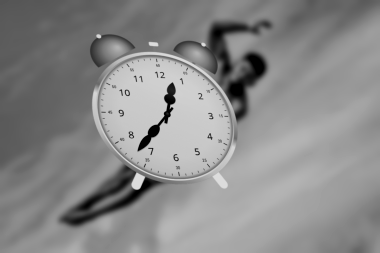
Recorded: h=12 m=37
